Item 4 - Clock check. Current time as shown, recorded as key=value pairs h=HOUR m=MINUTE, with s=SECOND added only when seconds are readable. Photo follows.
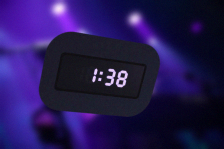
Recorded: h=1 m=38
